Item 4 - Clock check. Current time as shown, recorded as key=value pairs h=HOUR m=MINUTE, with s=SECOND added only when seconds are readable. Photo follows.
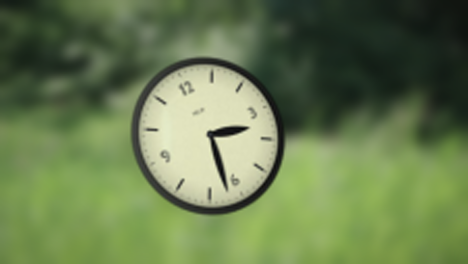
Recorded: h=3 m=32
